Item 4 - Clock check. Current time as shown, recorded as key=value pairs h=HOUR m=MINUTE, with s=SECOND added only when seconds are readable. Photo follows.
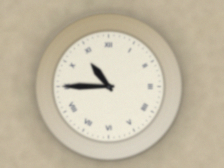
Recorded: h=10 m=45
